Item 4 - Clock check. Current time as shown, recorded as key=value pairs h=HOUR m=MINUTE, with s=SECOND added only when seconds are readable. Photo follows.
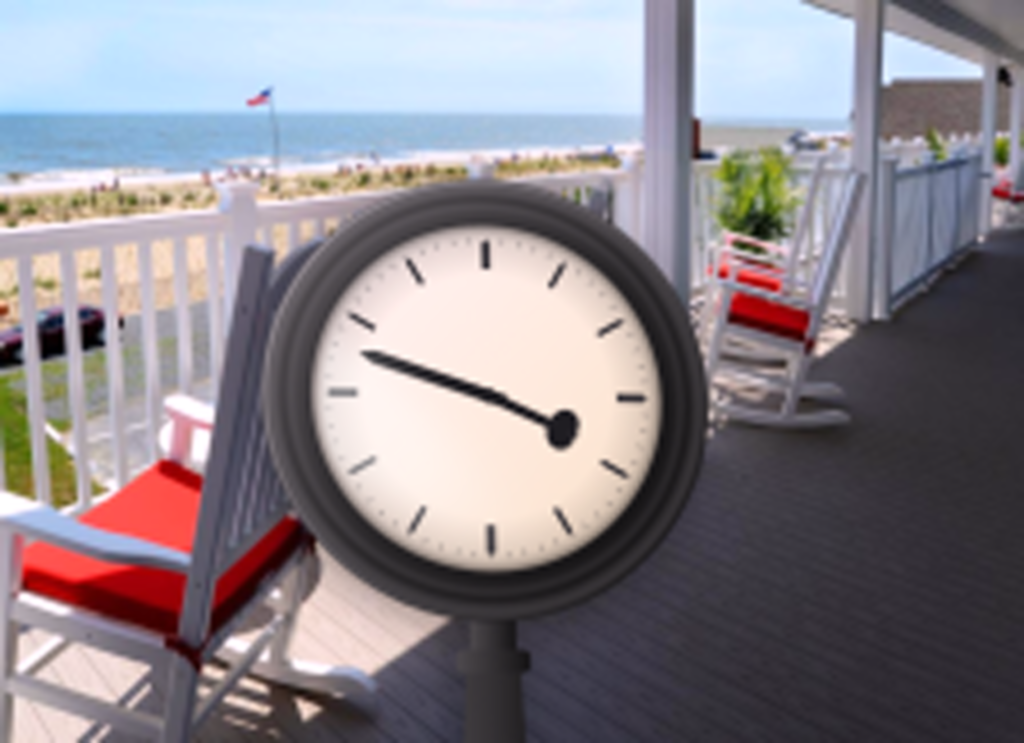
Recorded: h=3 m=48
